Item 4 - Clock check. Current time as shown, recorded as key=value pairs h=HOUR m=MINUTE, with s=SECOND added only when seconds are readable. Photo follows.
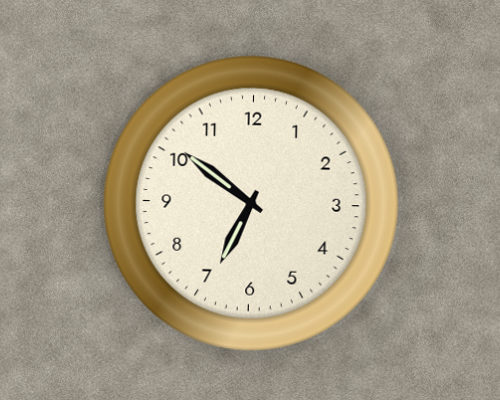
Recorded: h=6 m=51
